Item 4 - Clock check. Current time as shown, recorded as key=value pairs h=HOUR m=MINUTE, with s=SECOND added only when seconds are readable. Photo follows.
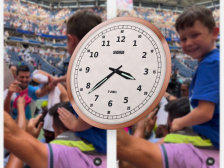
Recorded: h=3 m=38
